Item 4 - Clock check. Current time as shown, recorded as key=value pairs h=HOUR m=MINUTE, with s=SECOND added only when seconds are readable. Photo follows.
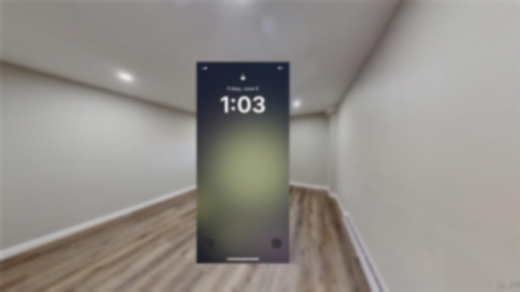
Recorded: h=1 m=3
